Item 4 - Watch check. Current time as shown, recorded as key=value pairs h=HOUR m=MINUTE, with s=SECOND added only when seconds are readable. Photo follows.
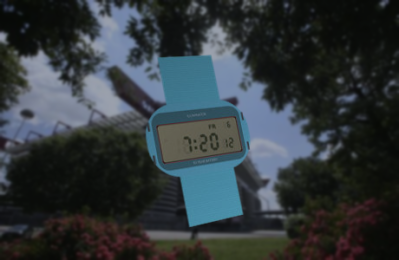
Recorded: h=7 m=20 s=12
